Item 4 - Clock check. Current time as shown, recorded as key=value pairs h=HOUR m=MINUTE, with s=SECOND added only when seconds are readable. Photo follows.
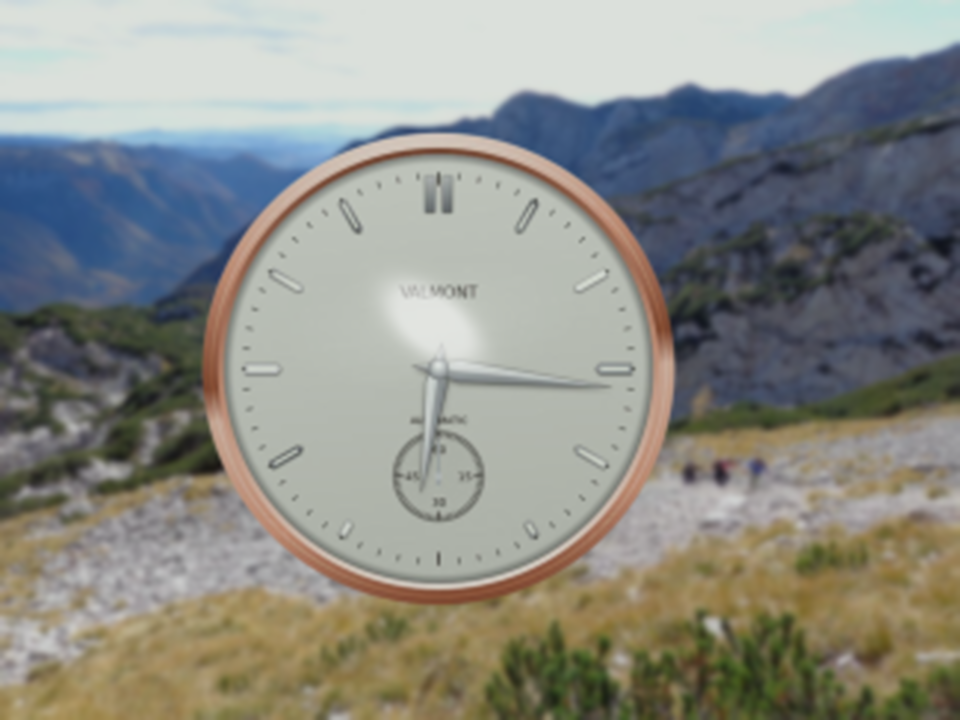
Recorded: h=6 m=16
